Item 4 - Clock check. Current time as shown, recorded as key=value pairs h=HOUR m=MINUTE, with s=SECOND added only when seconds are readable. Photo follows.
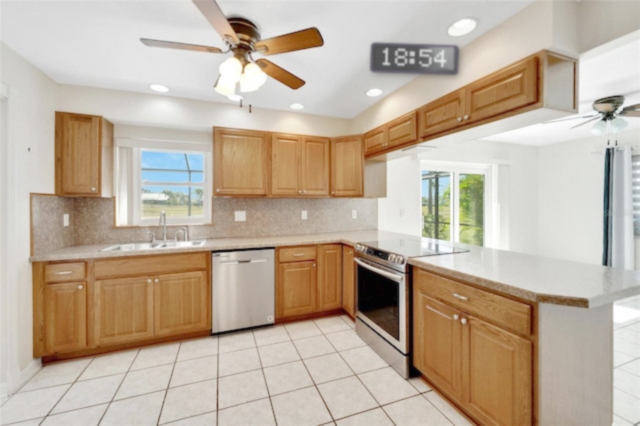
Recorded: h=18 m=54
